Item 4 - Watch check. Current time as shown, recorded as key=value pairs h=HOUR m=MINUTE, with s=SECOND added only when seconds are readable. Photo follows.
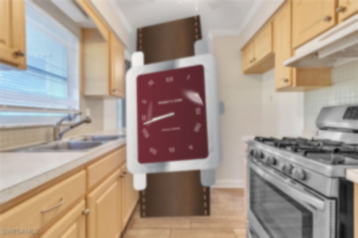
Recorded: h=8 m=43
